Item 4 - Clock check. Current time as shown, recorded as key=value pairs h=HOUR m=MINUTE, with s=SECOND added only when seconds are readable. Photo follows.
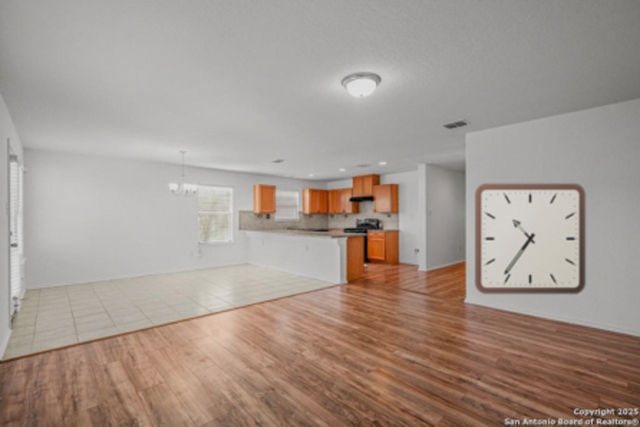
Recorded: h=10 m=36
